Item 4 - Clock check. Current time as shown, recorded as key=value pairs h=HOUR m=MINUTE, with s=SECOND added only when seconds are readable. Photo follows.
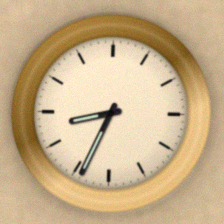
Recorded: h=8 m=34
